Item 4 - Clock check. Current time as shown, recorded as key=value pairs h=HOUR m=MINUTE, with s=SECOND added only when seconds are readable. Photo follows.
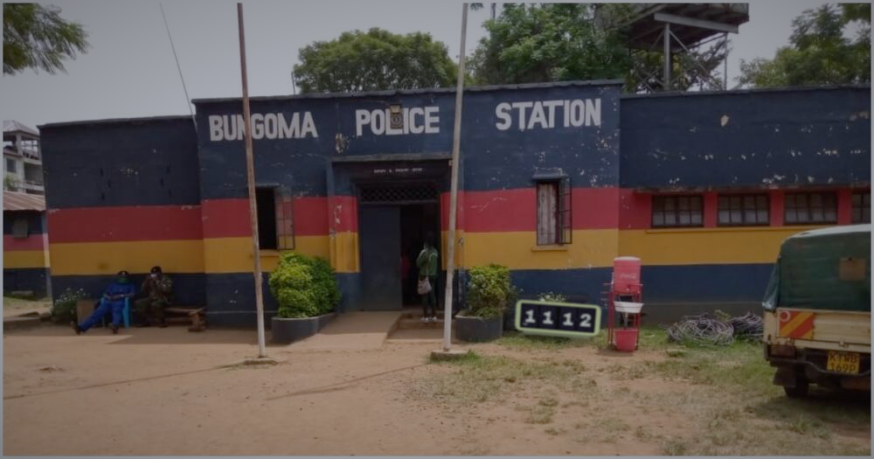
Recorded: h=11 m=12
